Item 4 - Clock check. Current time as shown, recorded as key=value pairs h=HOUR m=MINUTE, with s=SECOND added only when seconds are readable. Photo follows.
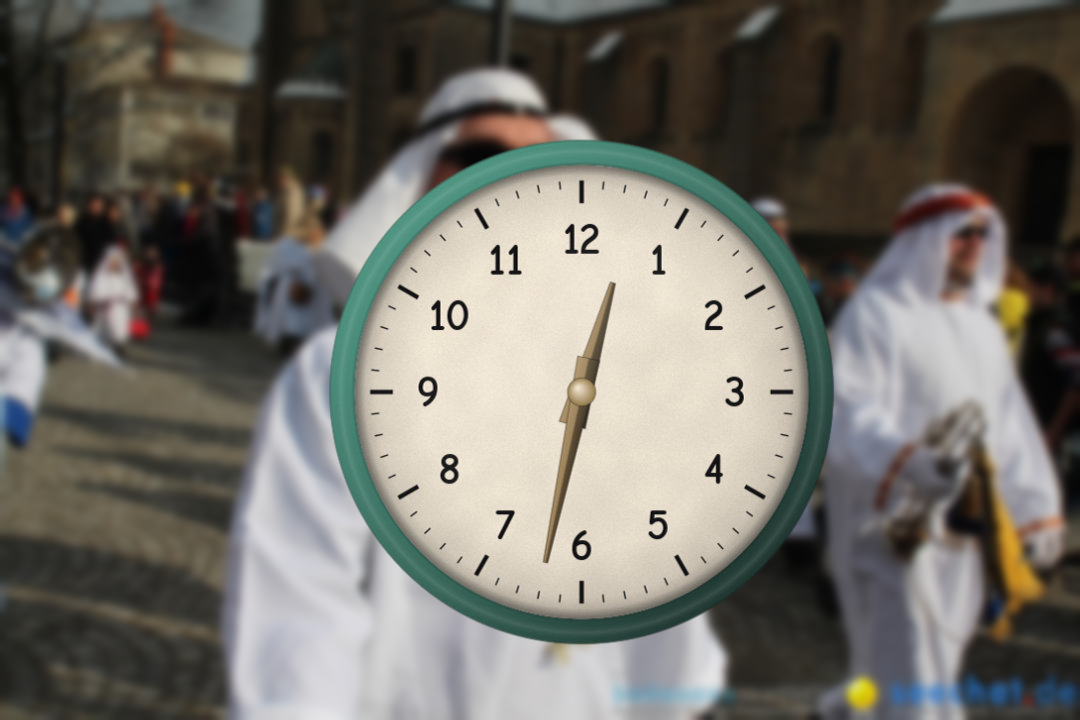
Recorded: h=12 m=32
